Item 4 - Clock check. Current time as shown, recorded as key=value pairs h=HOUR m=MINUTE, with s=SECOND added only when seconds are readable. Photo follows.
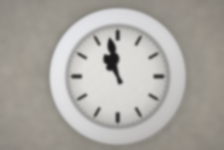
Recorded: h=10 m=58
